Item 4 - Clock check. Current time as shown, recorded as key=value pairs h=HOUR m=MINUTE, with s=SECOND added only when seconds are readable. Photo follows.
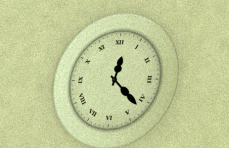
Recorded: h=12 m=22
